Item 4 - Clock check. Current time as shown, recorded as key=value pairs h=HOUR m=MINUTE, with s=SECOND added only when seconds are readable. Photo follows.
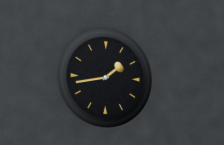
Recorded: h=1 m=43
